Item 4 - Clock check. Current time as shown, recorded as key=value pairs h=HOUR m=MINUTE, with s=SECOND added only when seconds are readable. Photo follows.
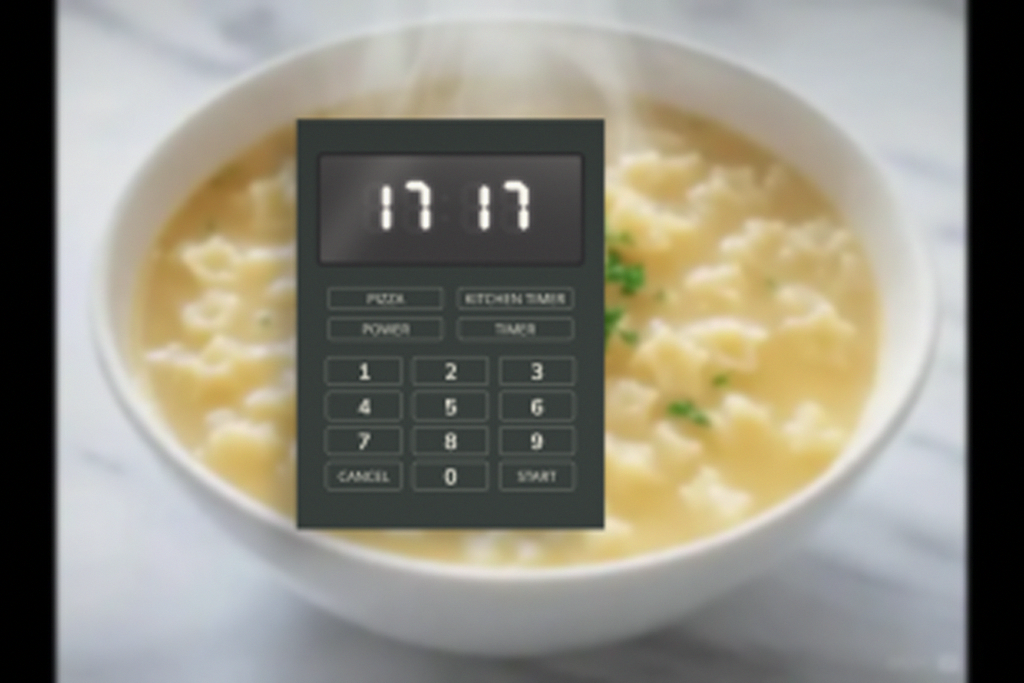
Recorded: h=17 m=17
